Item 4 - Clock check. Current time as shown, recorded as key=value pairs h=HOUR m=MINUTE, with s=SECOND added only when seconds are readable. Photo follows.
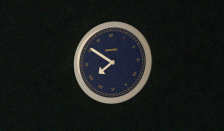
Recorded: h=7 m=51
